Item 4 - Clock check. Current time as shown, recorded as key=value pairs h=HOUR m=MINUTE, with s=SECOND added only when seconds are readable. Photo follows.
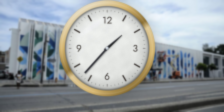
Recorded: h=1 m=37
